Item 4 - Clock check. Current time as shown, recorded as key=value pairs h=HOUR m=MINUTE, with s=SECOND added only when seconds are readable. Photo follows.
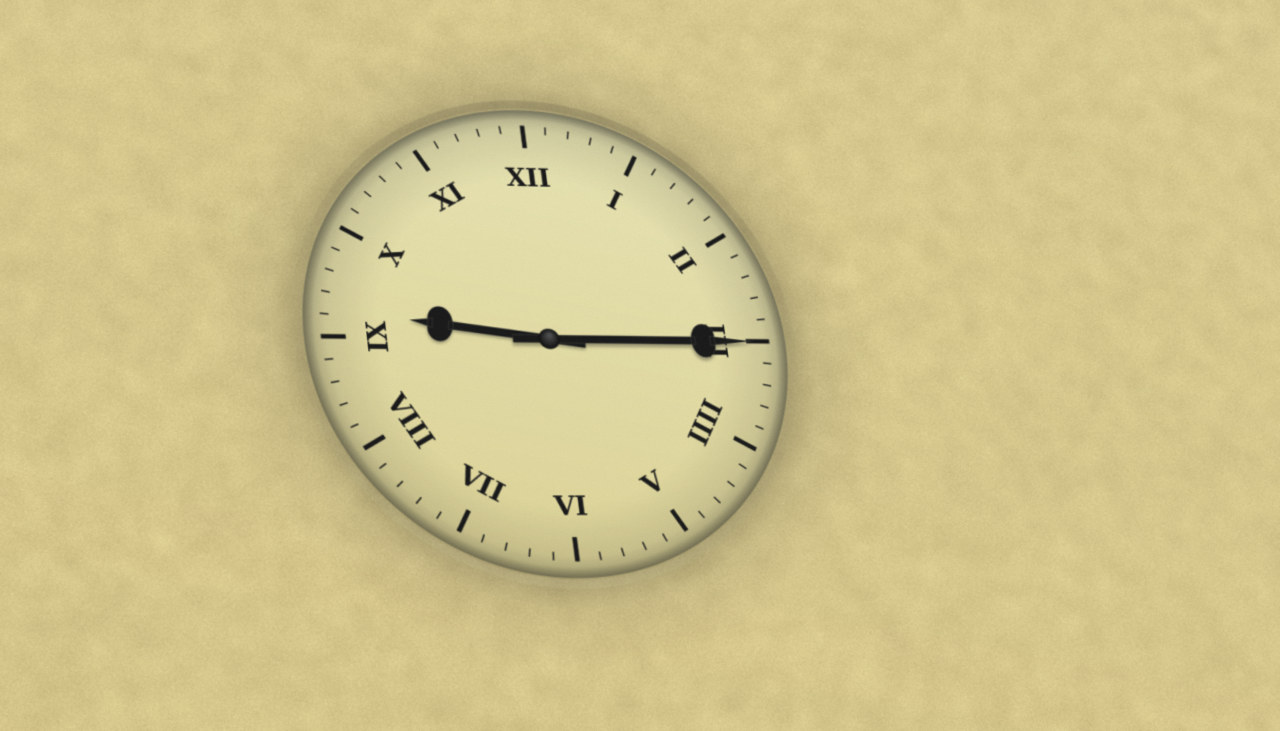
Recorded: h=9 m=15
